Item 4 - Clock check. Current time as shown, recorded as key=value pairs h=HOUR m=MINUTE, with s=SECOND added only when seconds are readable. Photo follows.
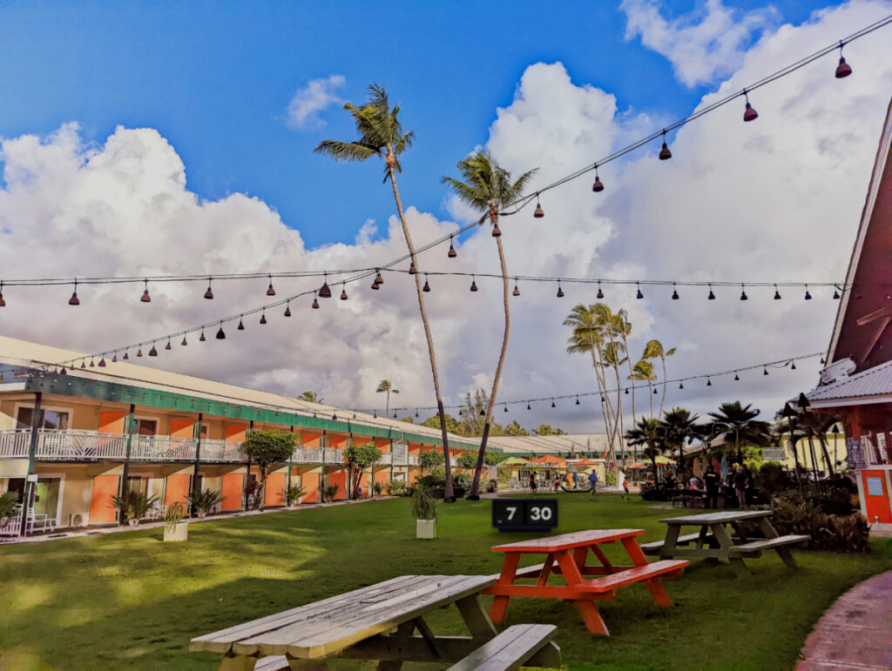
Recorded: h=7 m=30
